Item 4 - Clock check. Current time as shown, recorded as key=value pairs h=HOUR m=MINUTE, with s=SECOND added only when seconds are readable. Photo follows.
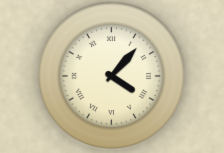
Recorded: h=4 m=7
